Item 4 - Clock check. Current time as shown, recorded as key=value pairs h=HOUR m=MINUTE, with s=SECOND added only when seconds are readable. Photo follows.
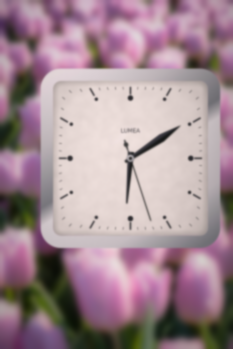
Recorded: h=6 m=9 s=27
